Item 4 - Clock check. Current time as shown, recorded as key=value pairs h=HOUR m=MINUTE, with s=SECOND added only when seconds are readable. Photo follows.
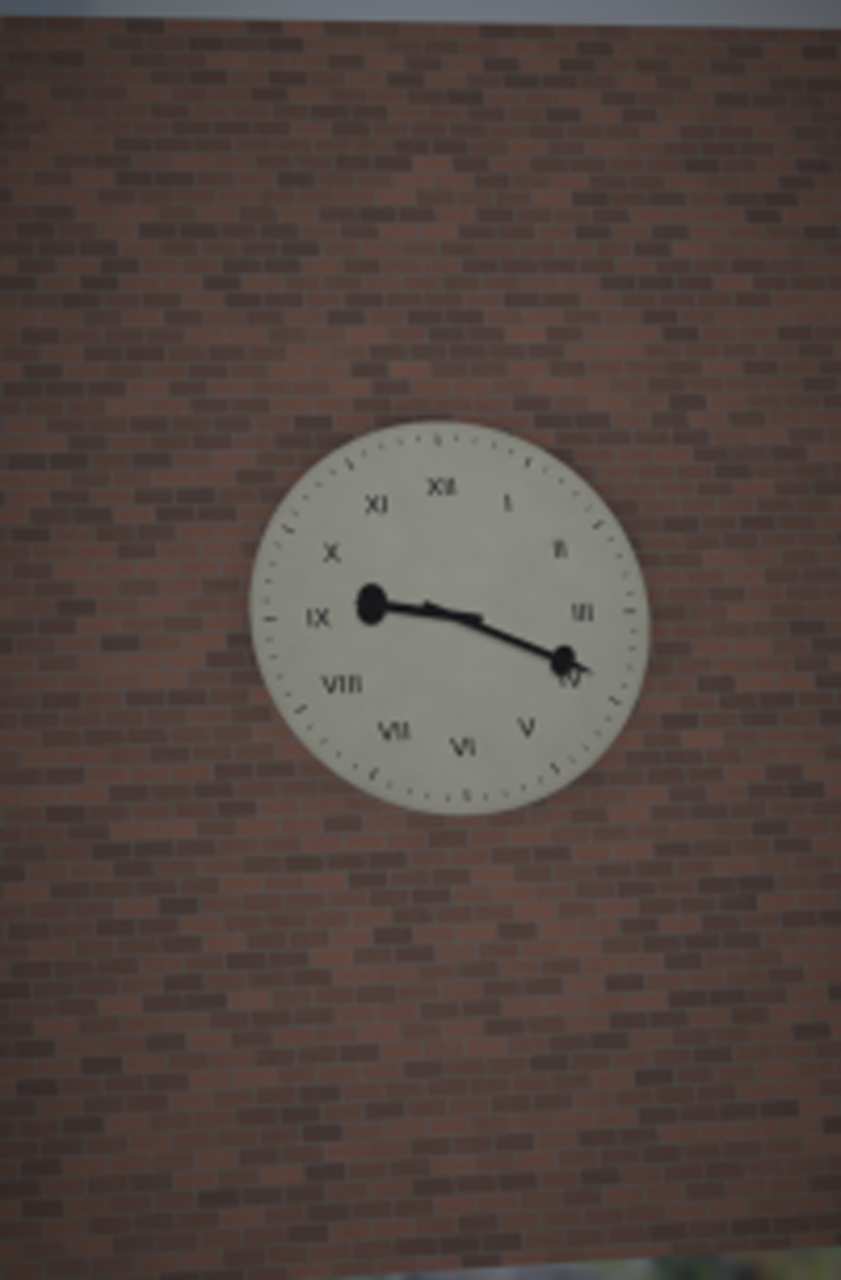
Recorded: h=9 m=19
